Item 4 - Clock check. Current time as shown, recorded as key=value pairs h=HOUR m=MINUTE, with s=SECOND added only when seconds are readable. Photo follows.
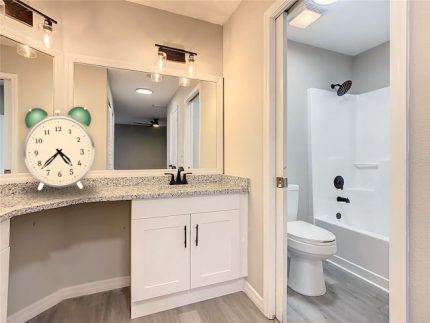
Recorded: h=4 m=38
